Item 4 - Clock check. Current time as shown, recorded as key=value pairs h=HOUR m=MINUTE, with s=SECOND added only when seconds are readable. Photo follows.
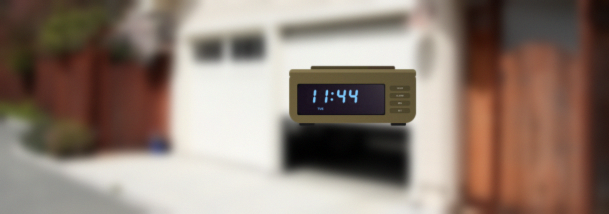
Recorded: h=11 m=44
